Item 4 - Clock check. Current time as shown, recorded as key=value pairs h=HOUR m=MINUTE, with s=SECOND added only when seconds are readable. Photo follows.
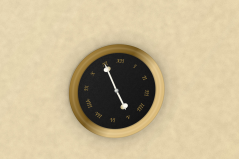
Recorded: h=4 m=55
